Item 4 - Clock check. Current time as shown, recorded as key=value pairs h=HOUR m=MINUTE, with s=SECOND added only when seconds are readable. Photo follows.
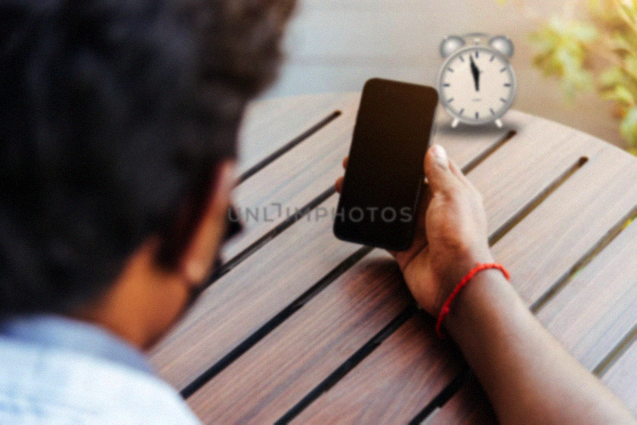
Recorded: h=11 m=58
